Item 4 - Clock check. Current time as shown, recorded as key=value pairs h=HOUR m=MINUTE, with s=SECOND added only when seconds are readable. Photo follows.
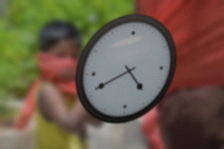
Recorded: h=4 m=41
